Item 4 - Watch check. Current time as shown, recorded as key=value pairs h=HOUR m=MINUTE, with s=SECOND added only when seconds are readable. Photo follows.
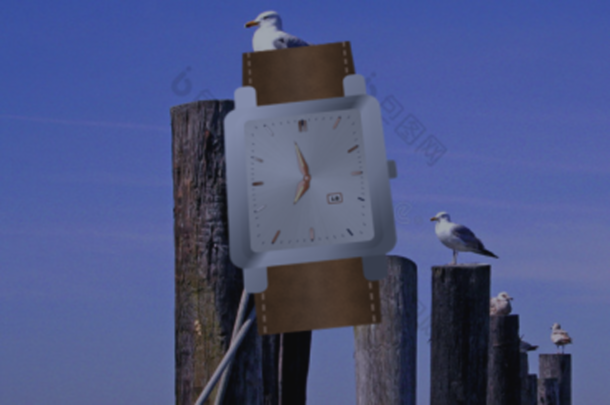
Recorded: h=6 m=58
